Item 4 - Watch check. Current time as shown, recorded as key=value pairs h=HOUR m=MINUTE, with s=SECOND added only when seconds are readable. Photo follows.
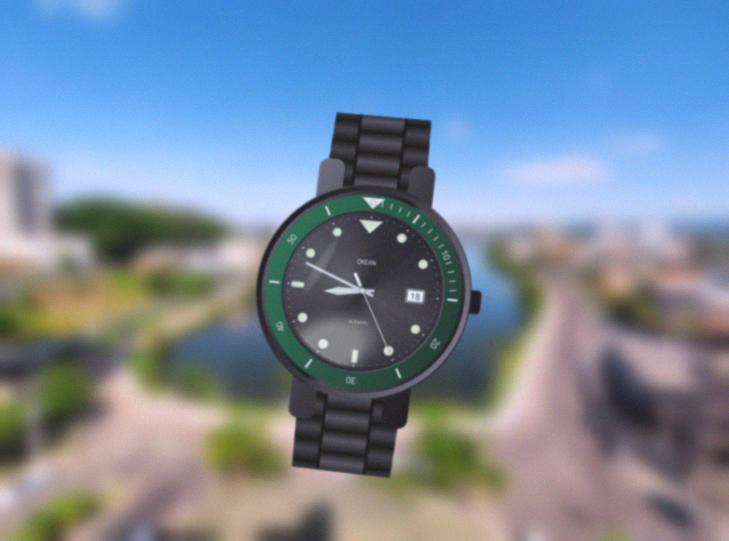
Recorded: h=8 m=48 s=25
